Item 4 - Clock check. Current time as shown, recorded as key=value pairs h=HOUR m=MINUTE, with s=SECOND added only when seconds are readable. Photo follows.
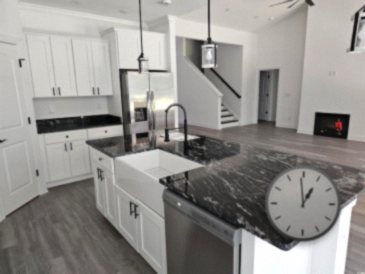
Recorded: h=12 m=59
